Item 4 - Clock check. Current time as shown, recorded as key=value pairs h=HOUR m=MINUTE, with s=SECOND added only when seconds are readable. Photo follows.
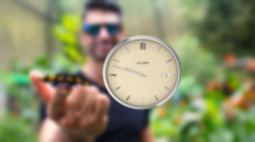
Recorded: h=9 m=48
